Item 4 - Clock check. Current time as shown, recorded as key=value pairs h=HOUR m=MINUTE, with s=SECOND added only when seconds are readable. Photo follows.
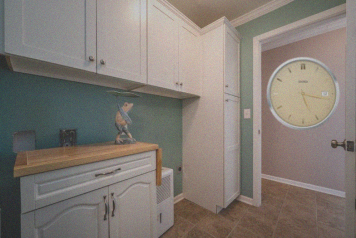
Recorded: h=5 m=17
